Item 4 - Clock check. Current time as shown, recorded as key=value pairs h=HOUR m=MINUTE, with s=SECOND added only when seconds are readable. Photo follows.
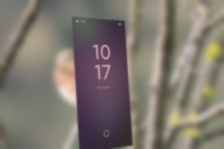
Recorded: h=10 m=17
